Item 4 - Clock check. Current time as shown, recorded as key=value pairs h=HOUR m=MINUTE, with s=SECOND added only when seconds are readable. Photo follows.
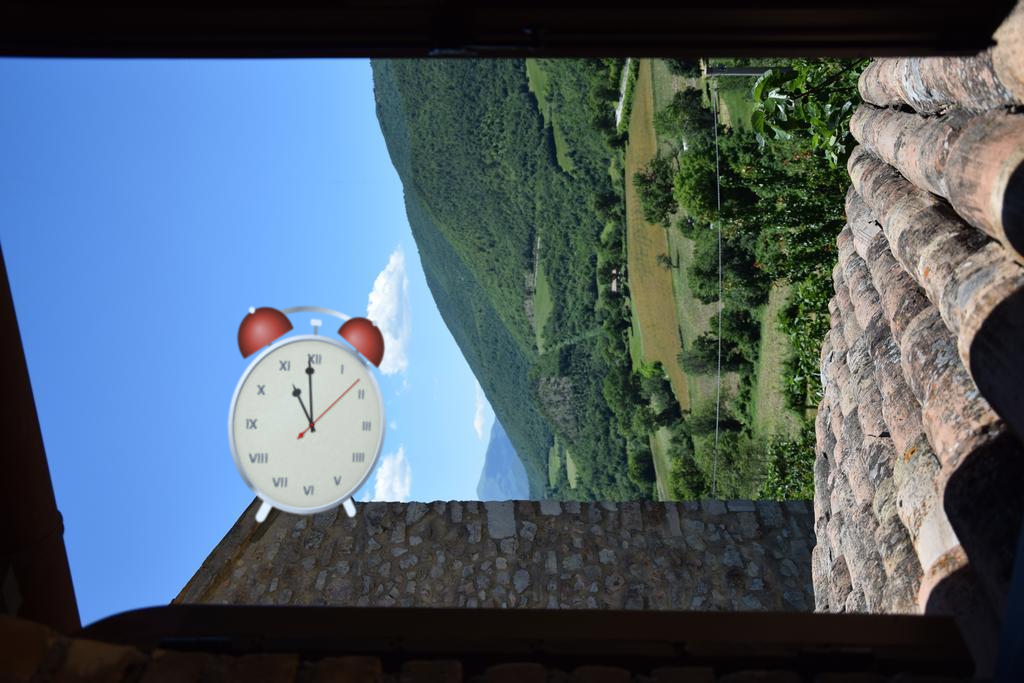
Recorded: h=10 m=59 s=8
